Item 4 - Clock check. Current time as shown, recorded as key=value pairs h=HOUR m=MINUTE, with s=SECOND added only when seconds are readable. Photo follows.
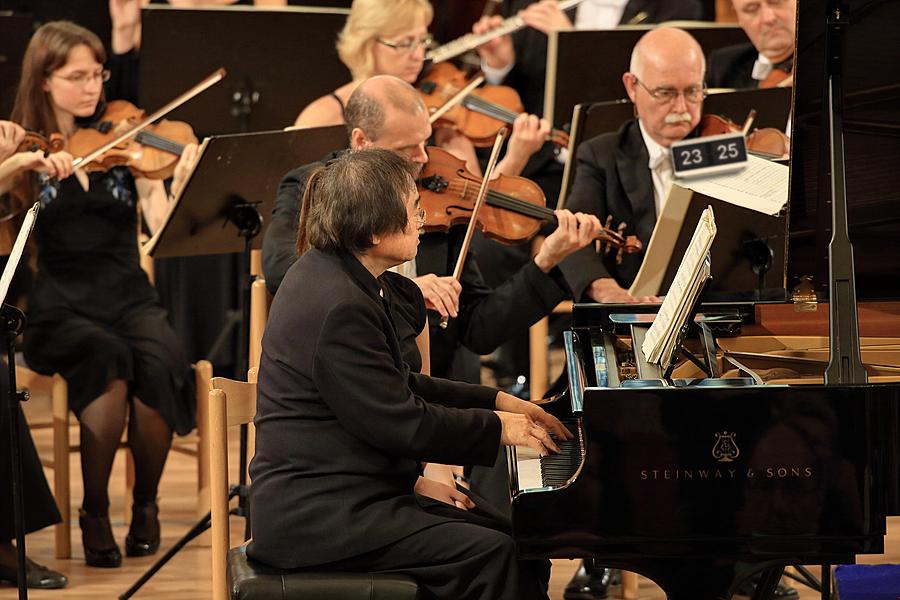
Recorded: h=23 m=25
